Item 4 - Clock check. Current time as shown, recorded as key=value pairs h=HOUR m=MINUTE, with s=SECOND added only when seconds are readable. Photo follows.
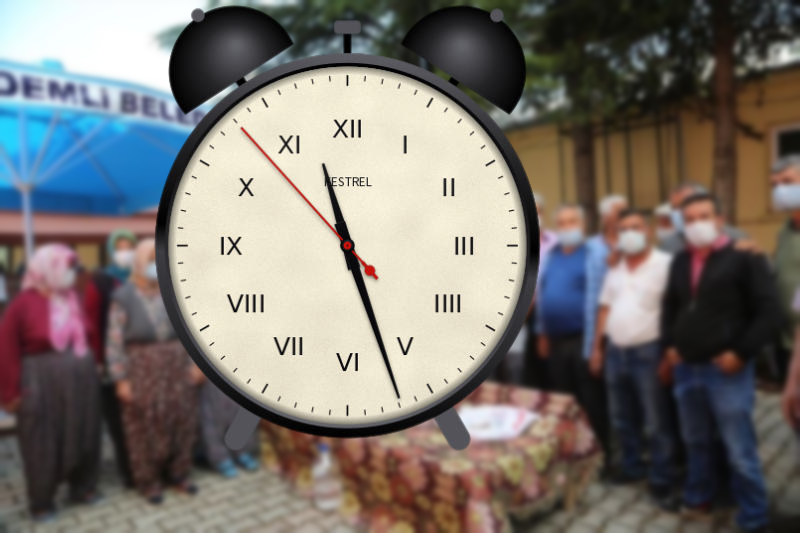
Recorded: h=11 m=26 s=53
